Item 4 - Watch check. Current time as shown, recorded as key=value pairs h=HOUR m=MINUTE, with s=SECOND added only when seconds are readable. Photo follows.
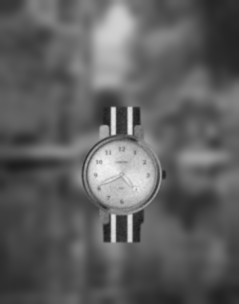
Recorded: h=4 m=41
